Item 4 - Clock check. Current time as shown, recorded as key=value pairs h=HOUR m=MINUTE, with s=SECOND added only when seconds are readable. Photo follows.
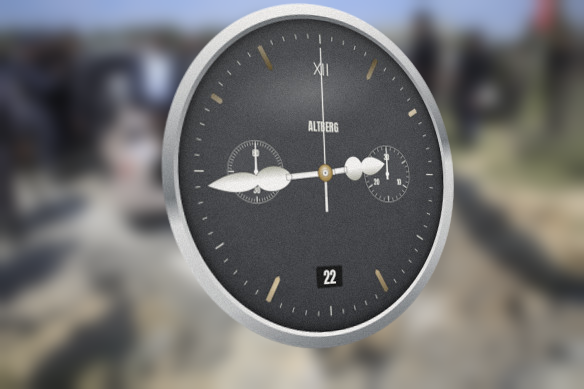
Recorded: h=2 m=44
